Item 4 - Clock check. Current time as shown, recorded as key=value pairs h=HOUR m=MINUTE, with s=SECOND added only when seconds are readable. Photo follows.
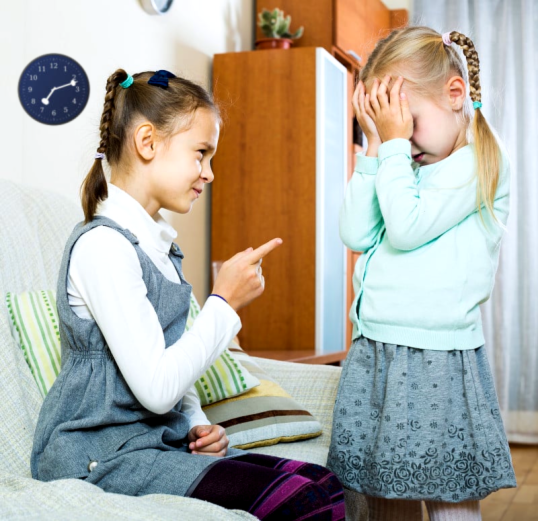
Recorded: h=7 m=12
